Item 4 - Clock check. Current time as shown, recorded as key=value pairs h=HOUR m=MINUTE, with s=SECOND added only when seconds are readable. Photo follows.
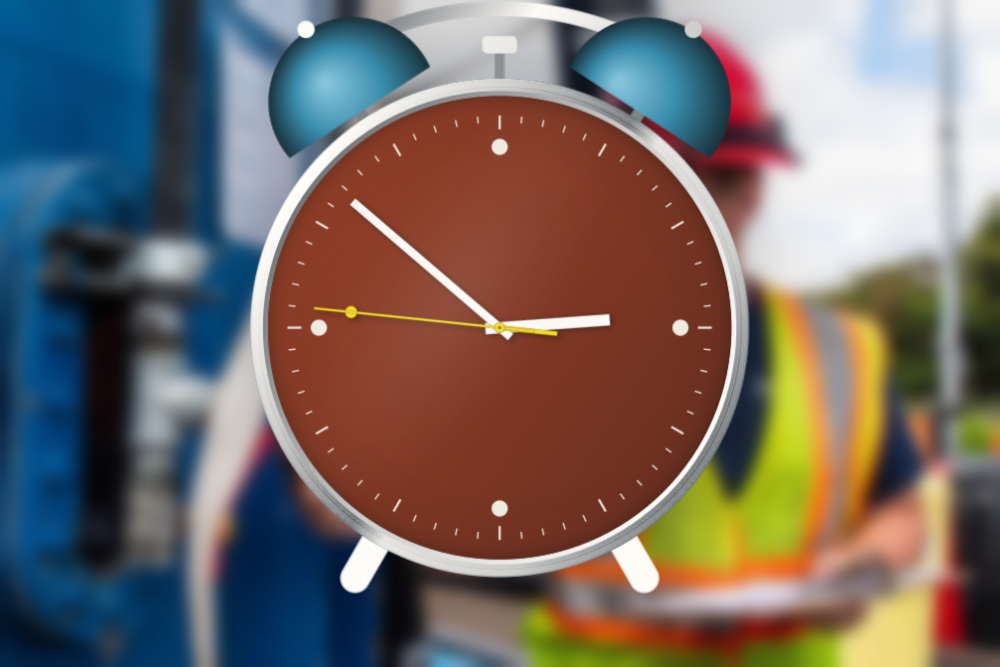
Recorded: h=2 m=51 s=46
